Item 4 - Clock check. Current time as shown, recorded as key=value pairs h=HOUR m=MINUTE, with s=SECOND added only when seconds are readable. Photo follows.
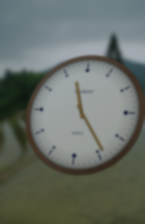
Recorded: h=11 m=24
